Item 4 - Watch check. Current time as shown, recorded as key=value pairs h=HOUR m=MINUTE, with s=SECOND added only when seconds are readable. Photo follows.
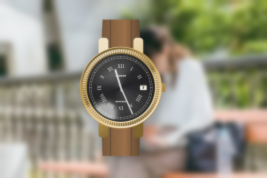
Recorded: h=11 m=26
